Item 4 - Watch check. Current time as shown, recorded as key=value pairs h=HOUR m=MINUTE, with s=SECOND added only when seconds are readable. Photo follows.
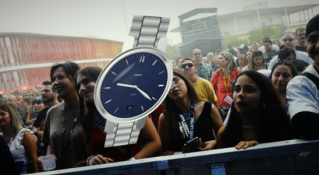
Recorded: h=9 m=21
